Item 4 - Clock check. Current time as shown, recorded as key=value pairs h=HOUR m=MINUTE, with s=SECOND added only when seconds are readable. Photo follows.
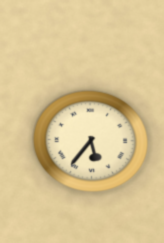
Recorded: h=5 m=36
